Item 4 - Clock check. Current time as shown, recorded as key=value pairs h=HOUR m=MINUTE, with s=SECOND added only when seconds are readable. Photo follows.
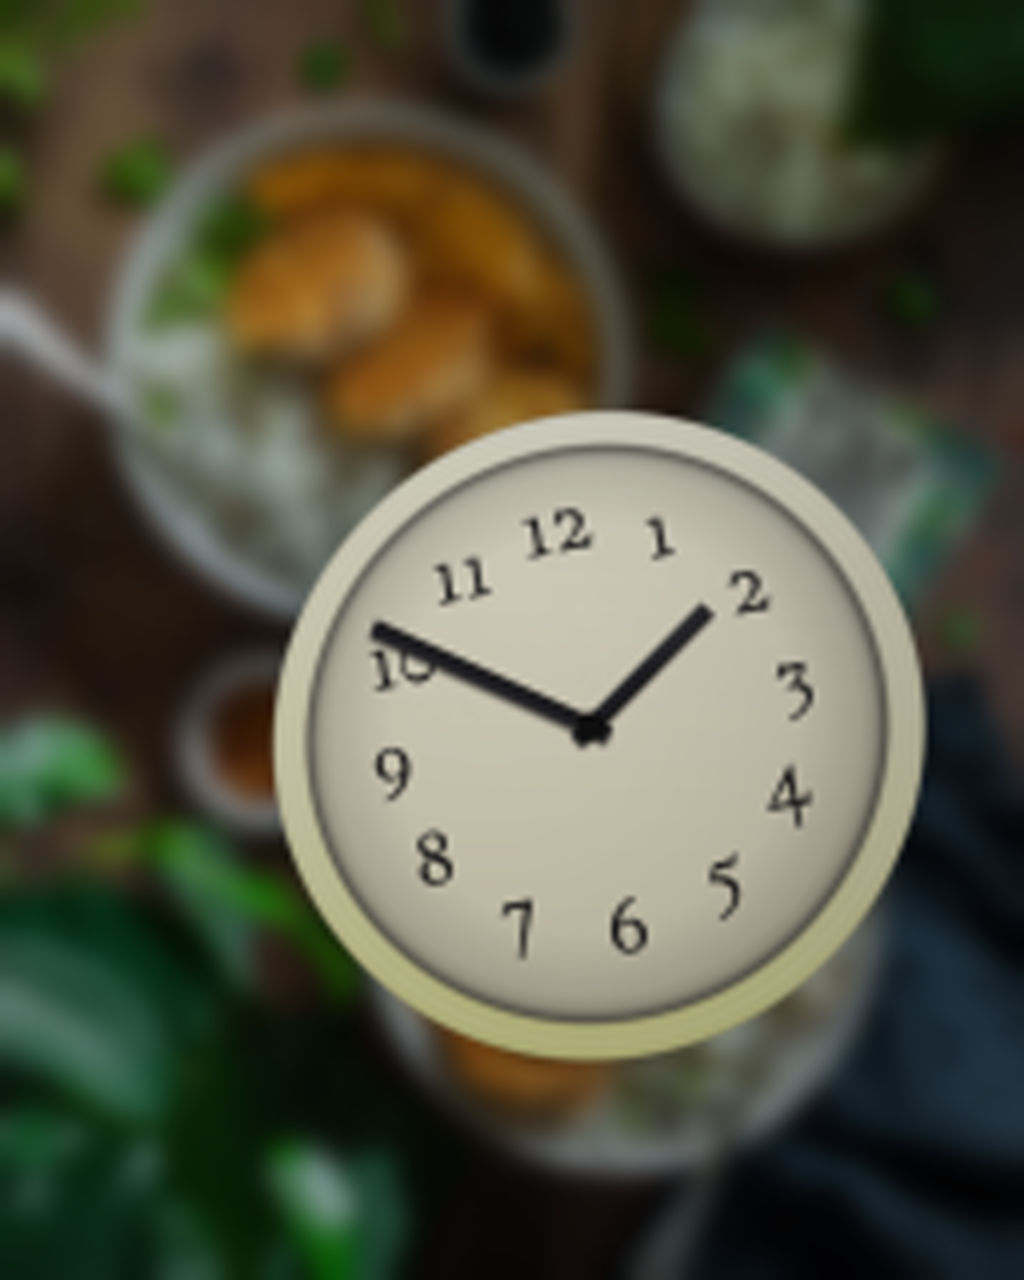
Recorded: h=1 m=51
